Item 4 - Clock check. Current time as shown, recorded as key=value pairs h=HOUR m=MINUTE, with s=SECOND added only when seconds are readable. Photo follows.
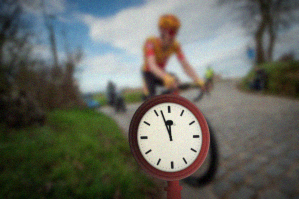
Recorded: h=11 m=57
